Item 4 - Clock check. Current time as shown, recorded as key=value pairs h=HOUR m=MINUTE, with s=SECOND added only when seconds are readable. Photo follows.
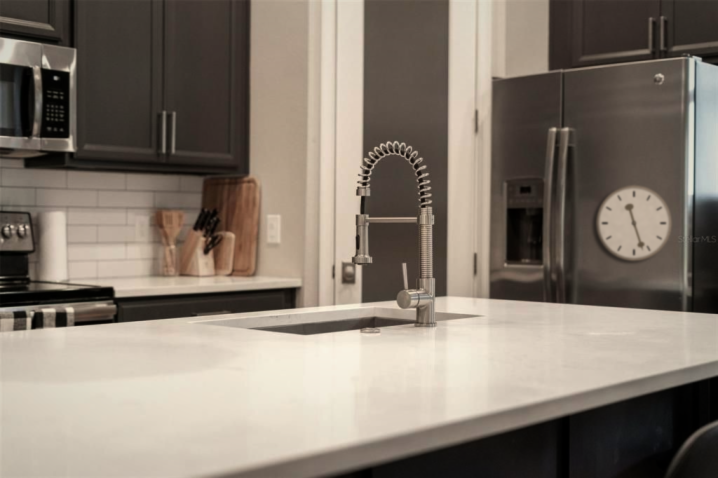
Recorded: h=11 m=27
